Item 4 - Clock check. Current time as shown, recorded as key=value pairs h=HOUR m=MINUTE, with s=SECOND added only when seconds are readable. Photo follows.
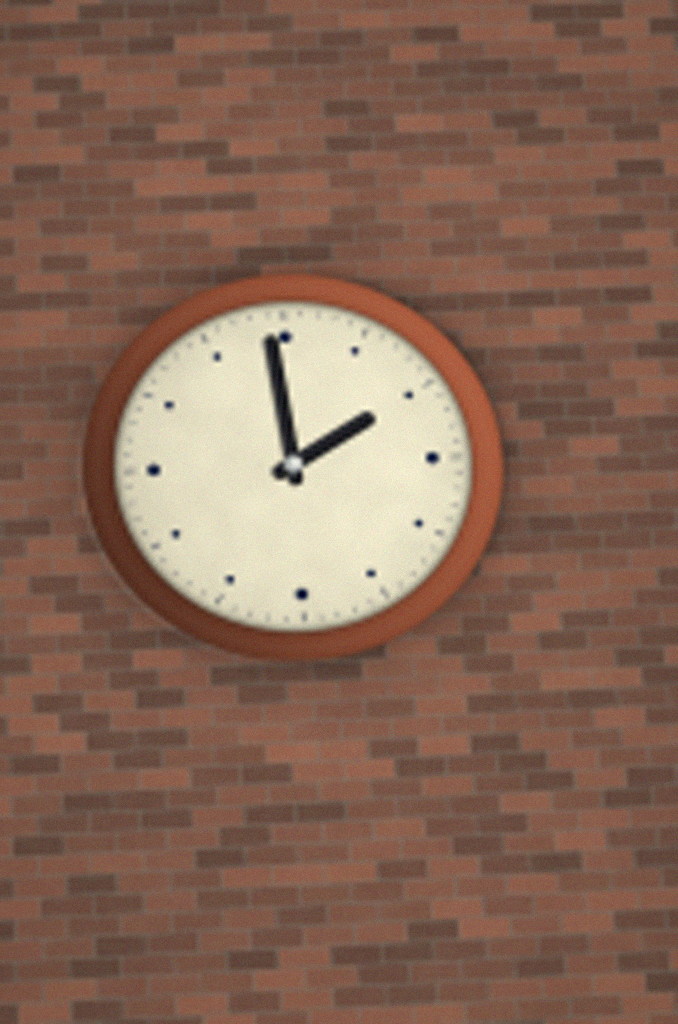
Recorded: h=1 m=59
